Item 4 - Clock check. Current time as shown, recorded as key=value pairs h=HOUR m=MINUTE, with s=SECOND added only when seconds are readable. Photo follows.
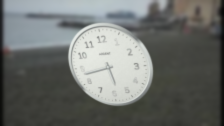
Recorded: h=5 m=43
